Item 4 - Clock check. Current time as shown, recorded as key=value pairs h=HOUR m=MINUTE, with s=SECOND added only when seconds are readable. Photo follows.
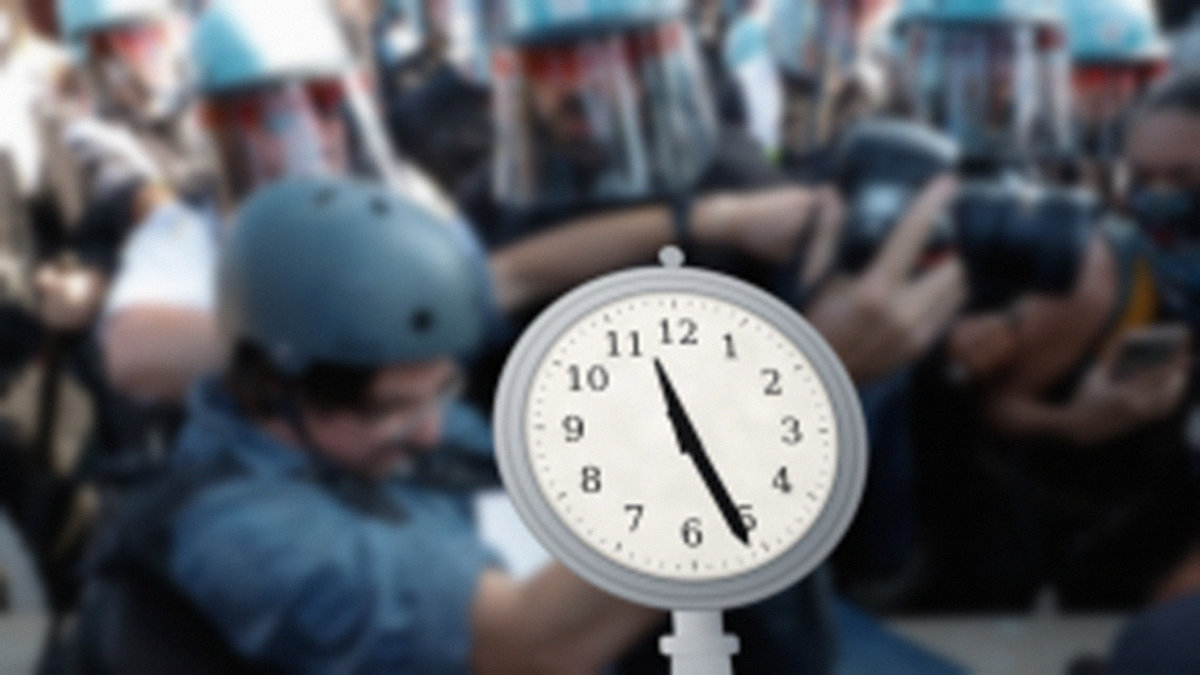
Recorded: h=11 m=26
